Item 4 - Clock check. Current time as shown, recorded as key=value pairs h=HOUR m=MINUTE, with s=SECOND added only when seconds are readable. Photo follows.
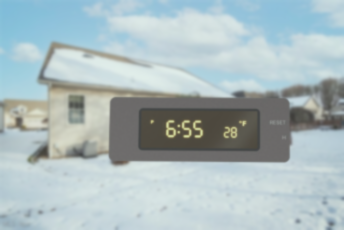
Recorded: h=6 m=55
